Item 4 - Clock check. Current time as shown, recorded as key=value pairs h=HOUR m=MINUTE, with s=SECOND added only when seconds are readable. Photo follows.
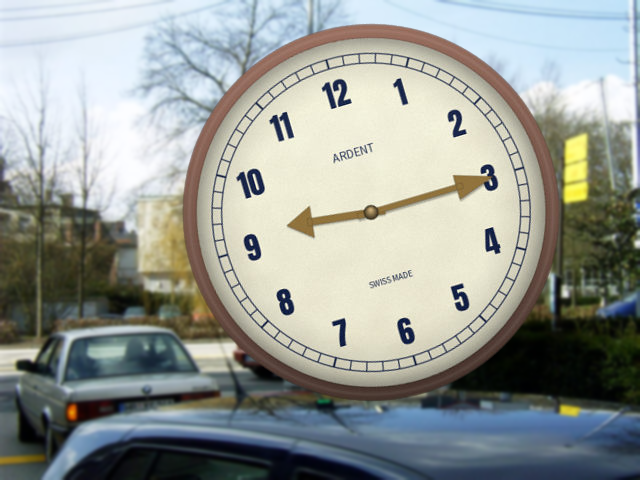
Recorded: h=9 m=15
